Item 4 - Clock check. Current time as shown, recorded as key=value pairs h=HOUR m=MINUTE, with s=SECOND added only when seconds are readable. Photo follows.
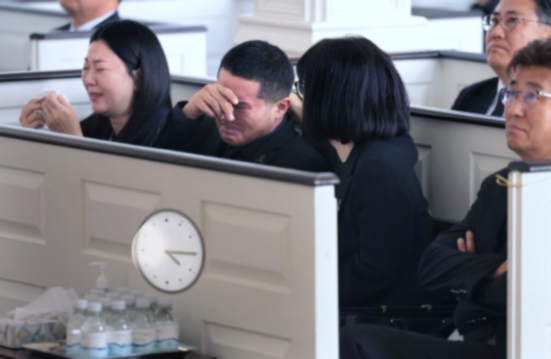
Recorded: h=4 m=15
